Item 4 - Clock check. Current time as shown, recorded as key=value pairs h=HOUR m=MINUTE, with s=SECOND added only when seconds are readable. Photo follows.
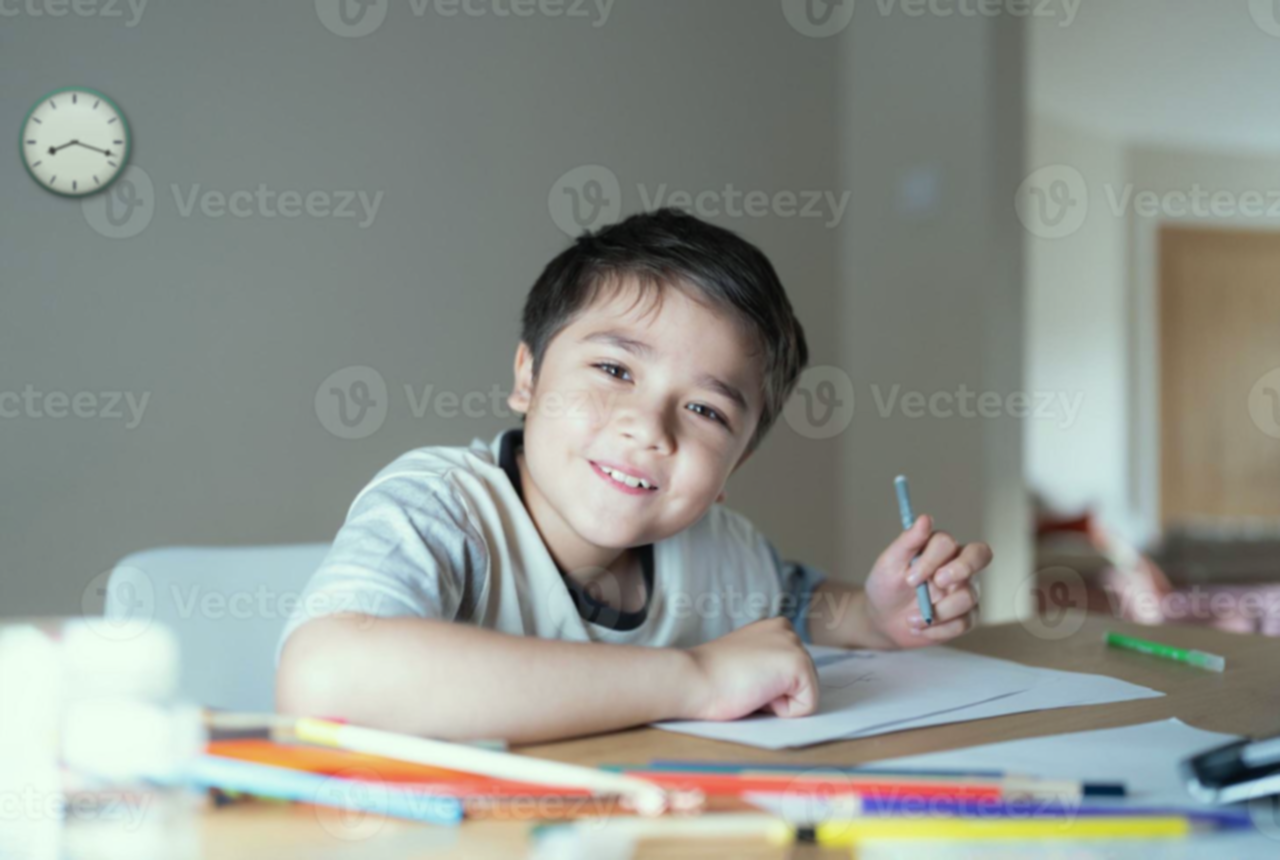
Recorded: h=8 m=18
